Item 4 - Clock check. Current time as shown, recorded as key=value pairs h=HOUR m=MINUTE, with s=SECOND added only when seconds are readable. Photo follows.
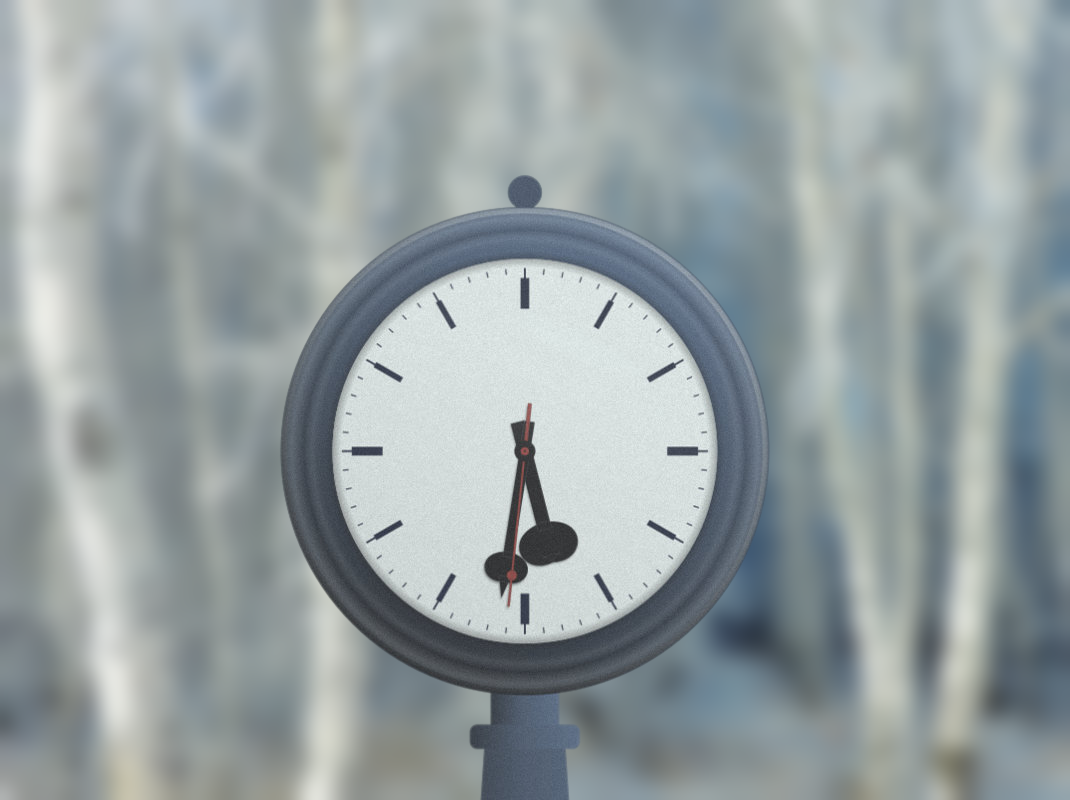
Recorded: h=5 m=31 s=31
